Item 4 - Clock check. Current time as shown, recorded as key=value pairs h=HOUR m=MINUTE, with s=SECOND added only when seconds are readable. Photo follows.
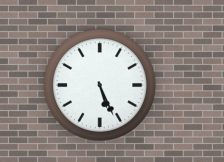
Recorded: h=5 m=26
